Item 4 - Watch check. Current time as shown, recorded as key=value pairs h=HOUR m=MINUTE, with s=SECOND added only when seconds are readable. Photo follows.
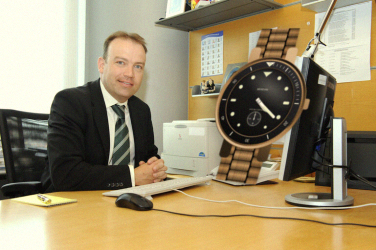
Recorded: h=4 m=21
